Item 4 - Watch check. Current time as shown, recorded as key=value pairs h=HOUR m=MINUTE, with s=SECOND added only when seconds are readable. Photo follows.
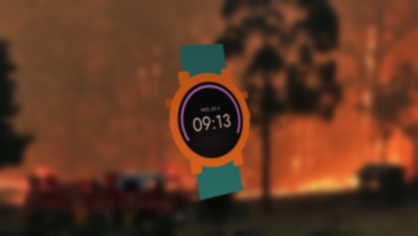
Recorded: h=9 m=13
